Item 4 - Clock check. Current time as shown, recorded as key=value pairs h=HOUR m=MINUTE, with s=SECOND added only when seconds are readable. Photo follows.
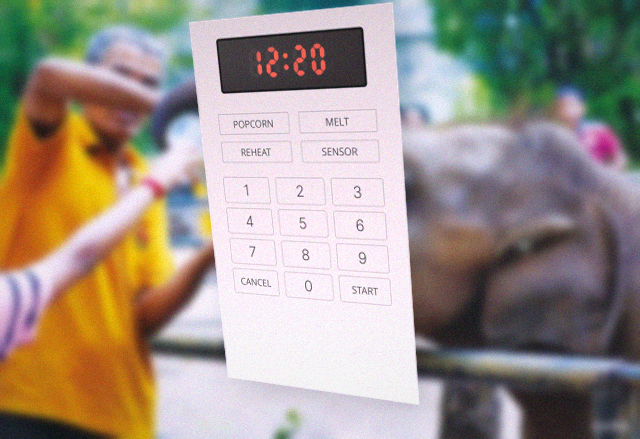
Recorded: h=12 m=20
